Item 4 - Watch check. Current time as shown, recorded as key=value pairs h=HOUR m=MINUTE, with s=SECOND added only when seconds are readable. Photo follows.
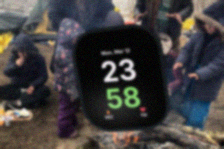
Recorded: h=23 m=58
